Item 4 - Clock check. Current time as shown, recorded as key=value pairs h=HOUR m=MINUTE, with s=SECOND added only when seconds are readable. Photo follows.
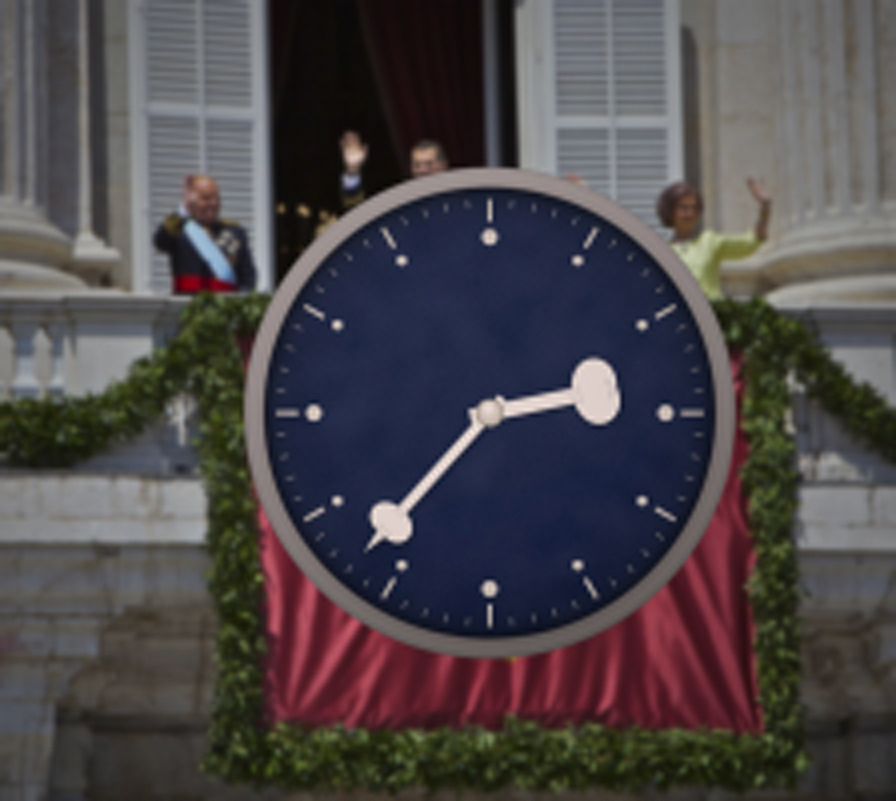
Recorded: h=2 m=37
